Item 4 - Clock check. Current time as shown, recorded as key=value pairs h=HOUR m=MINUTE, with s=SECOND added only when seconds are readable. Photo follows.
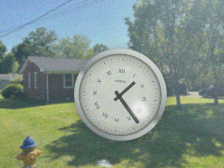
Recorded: h=1 m=23
